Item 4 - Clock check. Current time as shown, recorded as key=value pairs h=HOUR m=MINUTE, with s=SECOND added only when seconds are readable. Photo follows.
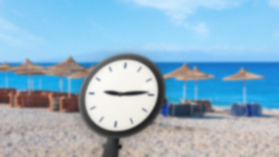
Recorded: h=9 m=14
